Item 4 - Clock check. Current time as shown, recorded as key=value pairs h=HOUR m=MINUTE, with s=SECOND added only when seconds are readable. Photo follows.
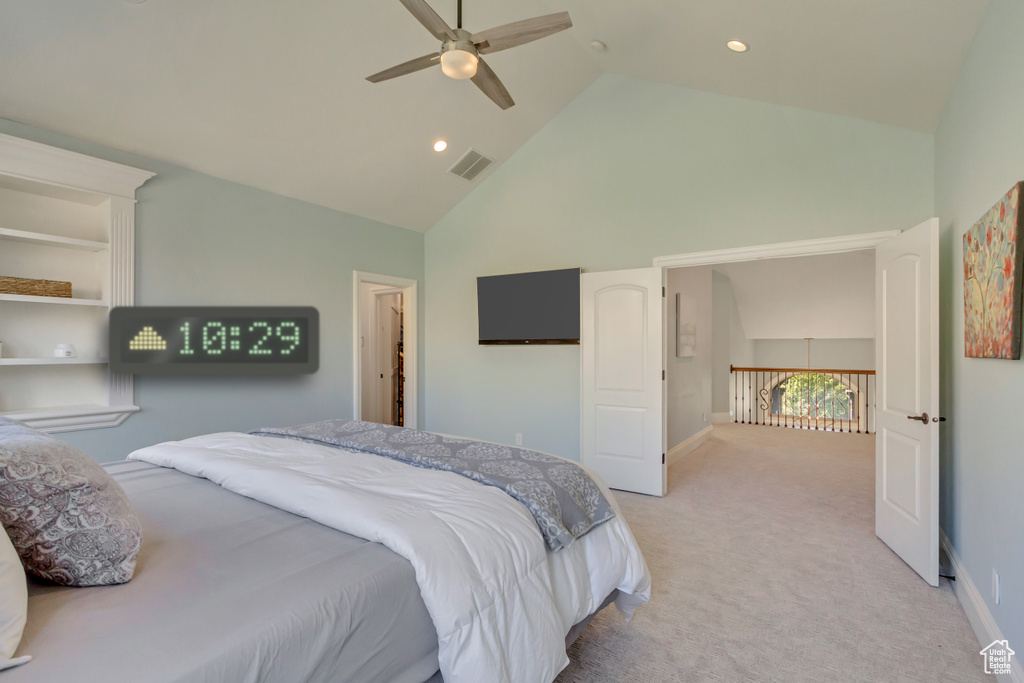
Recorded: h=10 m=29
